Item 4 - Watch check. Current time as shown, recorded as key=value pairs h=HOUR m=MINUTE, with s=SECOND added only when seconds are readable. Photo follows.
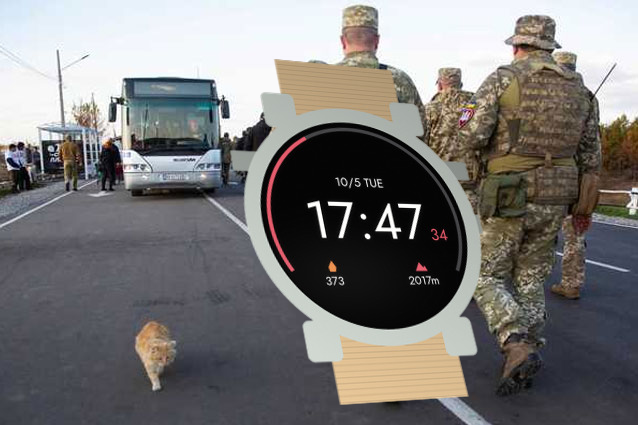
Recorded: h=17 m=47 s=34
